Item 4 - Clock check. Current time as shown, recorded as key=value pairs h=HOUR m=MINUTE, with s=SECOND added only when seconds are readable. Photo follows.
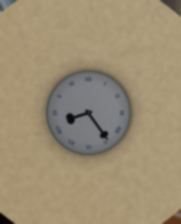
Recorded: h=8 m=24
